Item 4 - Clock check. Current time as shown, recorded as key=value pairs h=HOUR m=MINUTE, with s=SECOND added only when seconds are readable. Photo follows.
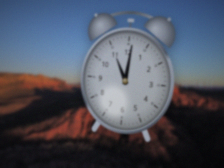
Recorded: h=11 m=1
